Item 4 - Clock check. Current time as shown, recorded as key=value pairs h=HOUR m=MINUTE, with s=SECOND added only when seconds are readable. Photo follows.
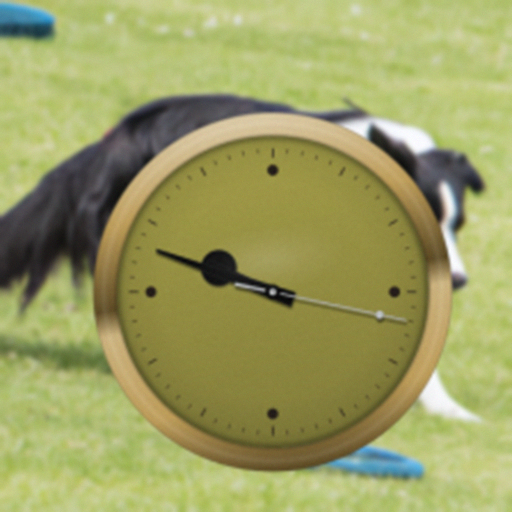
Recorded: h=9 m=48 s=17
